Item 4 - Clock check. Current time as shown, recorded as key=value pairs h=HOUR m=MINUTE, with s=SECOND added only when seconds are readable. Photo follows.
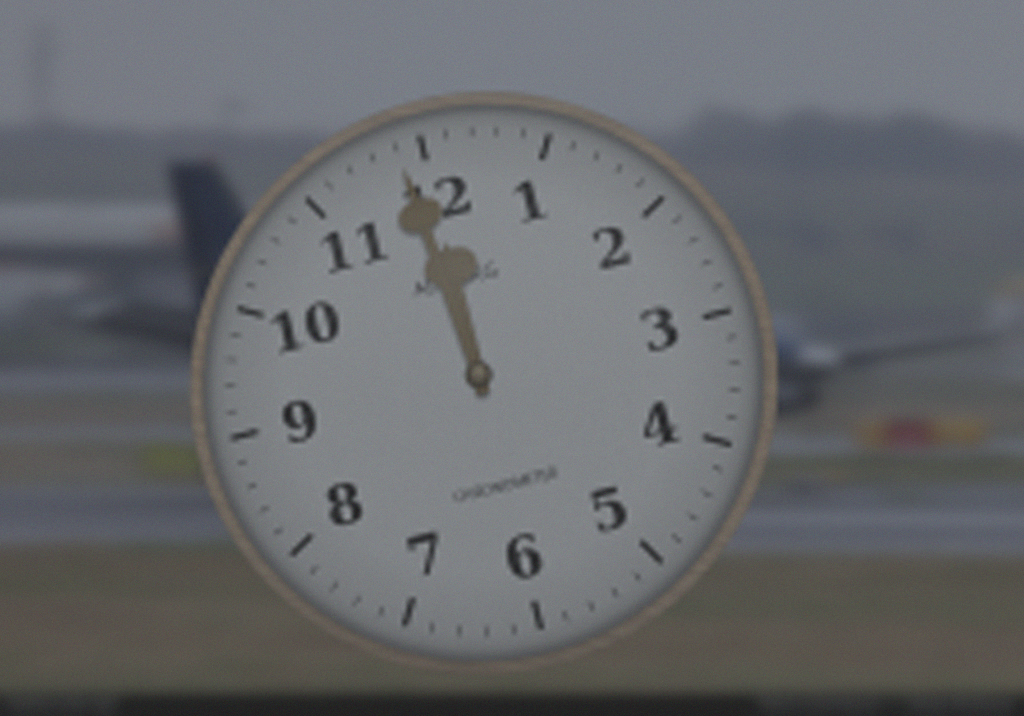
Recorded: h=11 m=59
